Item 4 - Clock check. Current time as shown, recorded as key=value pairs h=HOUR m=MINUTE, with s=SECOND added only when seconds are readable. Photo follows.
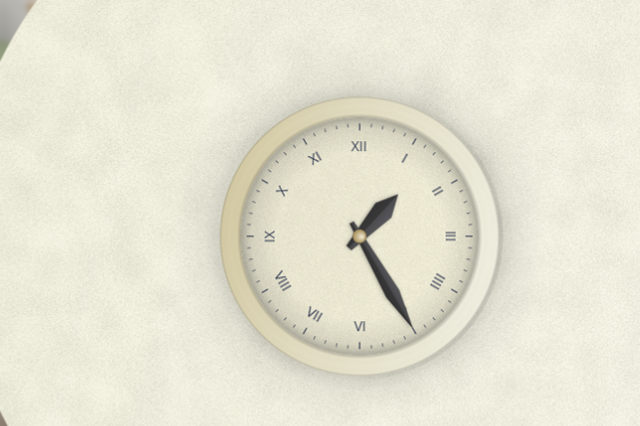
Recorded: h=1 m=25
